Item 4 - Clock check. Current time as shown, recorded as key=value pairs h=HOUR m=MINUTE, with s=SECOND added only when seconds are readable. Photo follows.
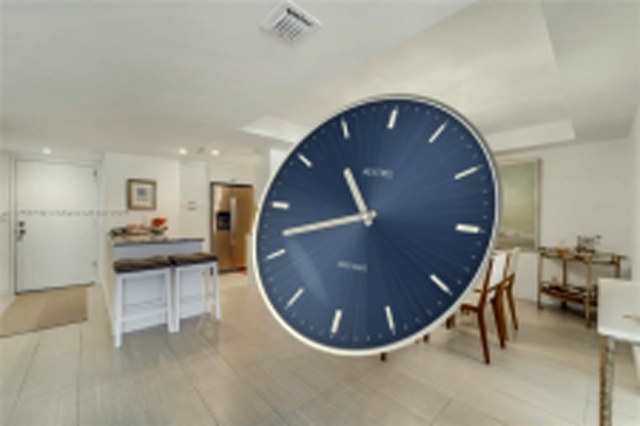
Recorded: h=10 m=42
